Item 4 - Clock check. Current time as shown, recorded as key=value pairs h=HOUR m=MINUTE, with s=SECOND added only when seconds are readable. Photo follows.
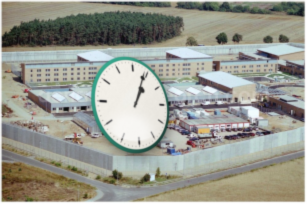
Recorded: h=1 m=4
